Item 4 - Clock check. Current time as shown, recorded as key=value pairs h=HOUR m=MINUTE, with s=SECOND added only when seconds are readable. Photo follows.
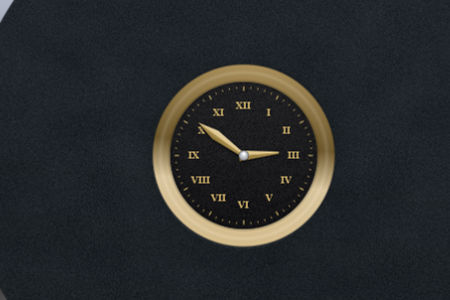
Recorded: h=2 m=51
